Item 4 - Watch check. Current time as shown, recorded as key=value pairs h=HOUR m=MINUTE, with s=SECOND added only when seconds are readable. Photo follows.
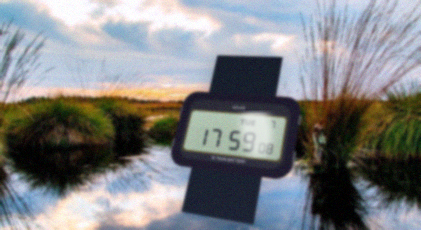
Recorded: h=17 m=59
